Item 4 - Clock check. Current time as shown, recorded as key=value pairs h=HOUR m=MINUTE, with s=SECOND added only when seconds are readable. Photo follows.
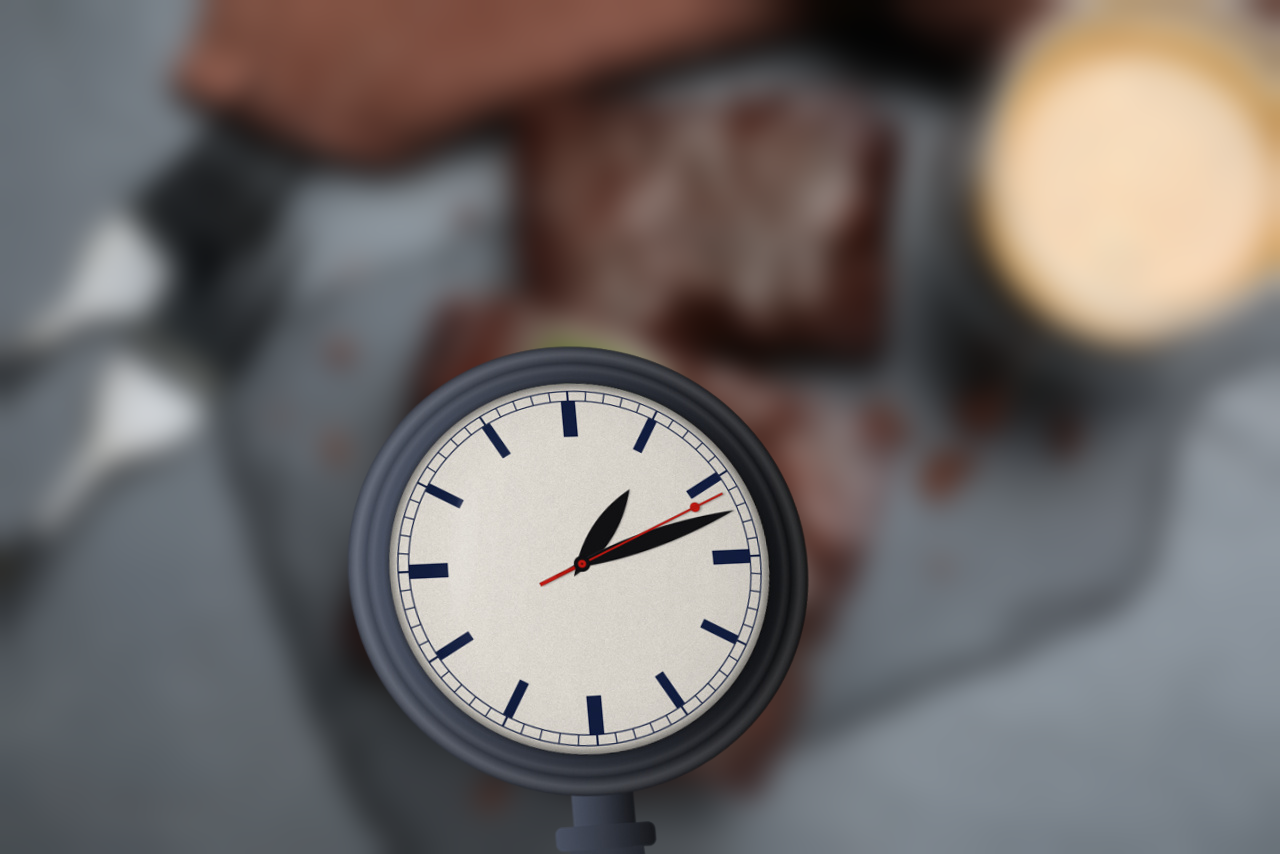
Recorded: h=1 m=12 s=11
